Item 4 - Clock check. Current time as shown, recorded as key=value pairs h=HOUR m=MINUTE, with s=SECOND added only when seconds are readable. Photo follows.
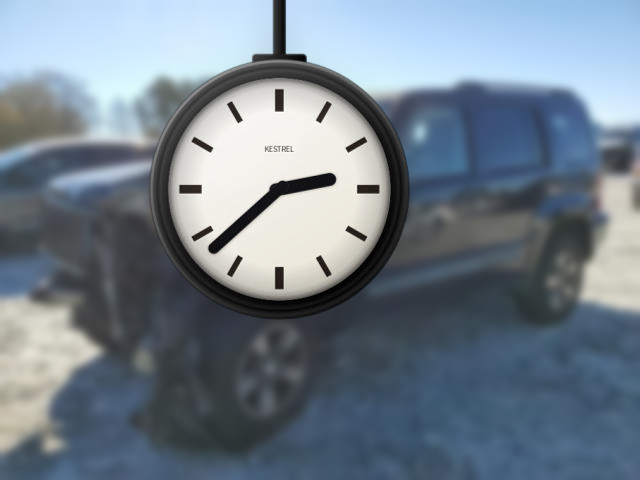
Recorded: h=2 m=38
